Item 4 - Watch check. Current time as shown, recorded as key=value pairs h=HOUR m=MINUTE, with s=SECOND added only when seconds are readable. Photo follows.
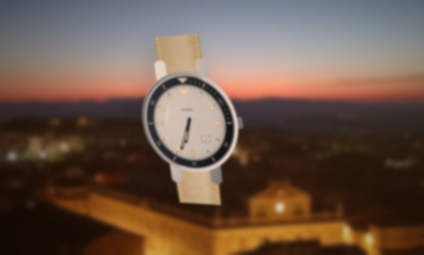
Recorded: h=6 m=34
